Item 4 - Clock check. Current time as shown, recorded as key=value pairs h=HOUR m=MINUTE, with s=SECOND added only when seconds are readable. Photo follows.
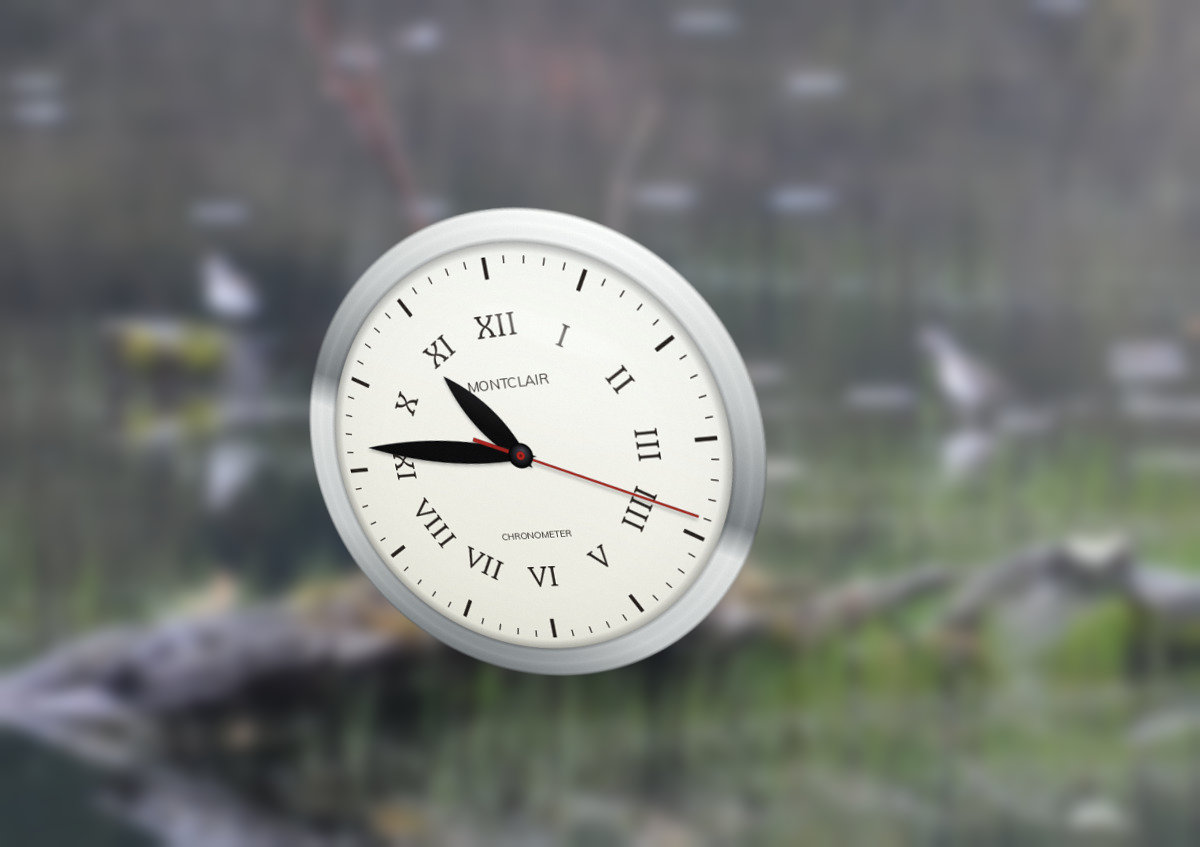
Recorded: h=10 m=46 s=19
